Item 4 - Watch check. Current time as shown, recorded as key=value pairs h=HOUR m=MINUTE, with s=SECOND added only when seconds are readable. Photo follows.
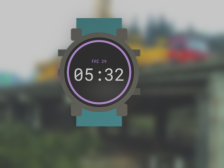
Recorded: h=5 m=32
